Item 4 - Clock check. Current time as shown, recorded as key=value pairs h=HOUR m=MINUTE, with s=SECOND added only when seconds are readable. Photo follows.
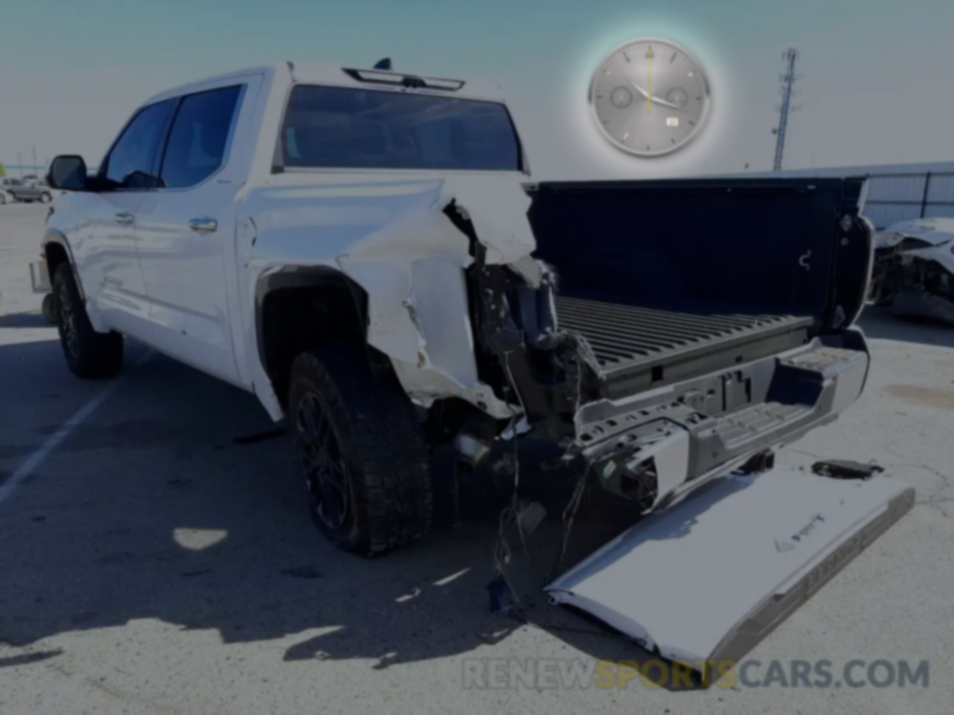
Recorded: h=10 m=18
